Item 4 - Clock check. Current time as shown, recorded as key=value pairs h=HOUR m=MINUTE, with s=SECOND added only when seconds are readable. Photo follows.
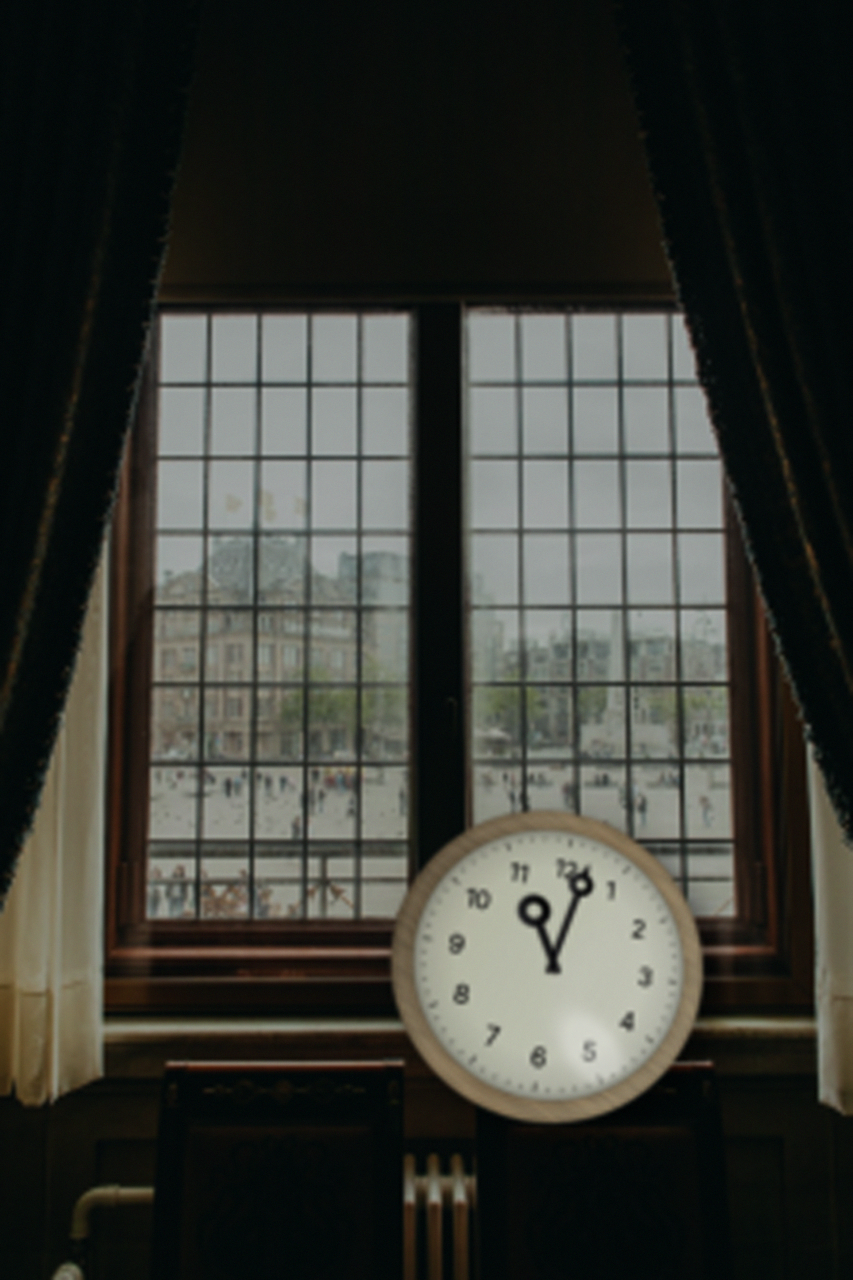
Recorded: h=11 m=2
